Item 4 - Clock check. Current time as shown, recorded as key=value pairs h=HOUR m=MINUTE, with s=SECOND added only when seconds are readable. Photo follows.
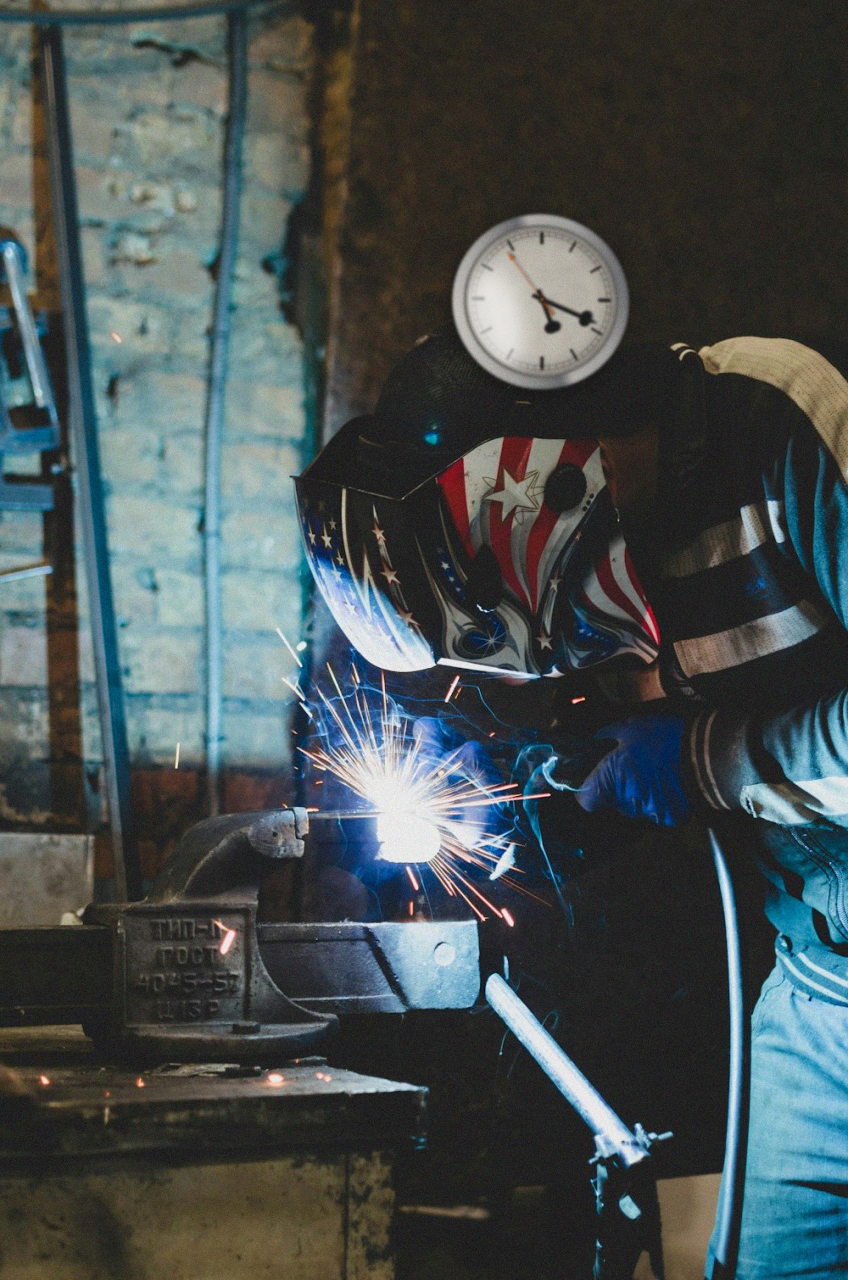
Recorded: h=5 m=18 s=54
